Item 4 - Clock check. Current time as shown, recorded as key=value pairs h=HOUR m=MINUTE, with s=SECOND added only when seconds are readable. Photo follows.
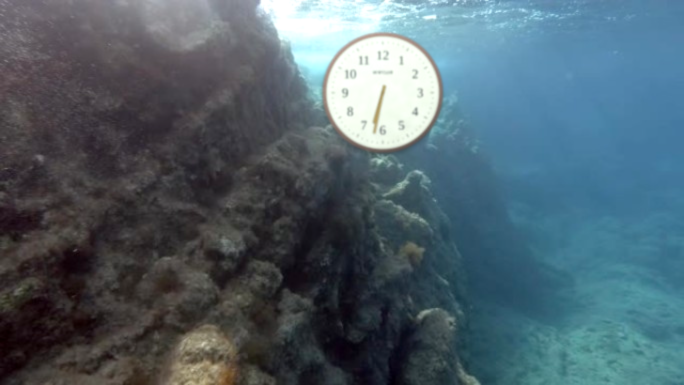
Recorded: h=6 m=32
